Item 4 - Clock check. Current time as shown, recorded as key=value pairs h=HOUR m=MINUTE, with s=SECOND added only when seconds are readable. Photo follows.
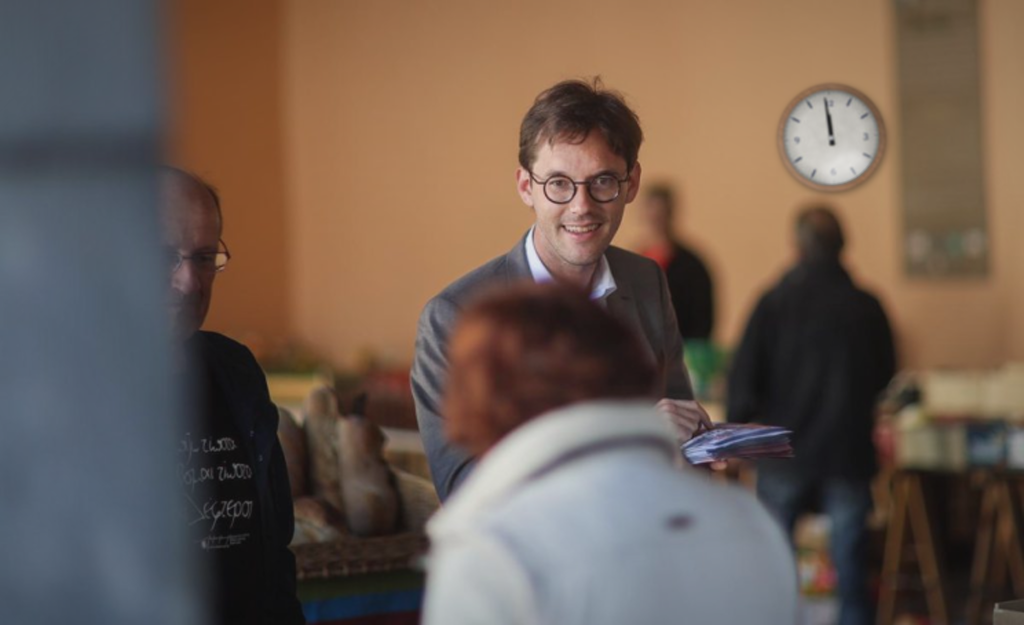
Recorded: h=11 m=59
